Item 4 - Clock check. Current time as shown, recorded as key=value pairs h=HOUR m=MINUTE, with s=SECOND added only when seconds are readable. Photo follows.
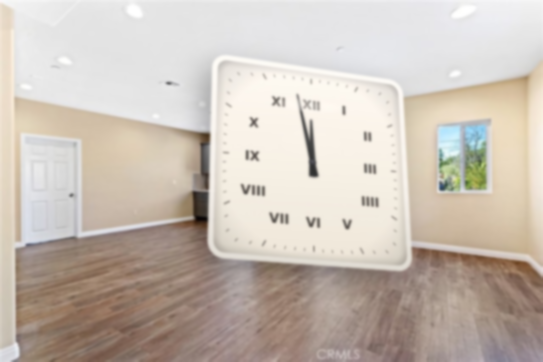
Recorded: h=11 m=58
